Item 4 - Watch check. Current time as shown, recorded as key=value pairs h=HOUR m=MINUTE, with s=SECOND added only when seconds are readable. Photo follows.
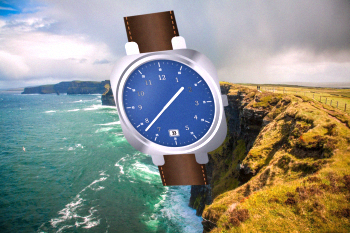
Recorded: h=1 m=38
